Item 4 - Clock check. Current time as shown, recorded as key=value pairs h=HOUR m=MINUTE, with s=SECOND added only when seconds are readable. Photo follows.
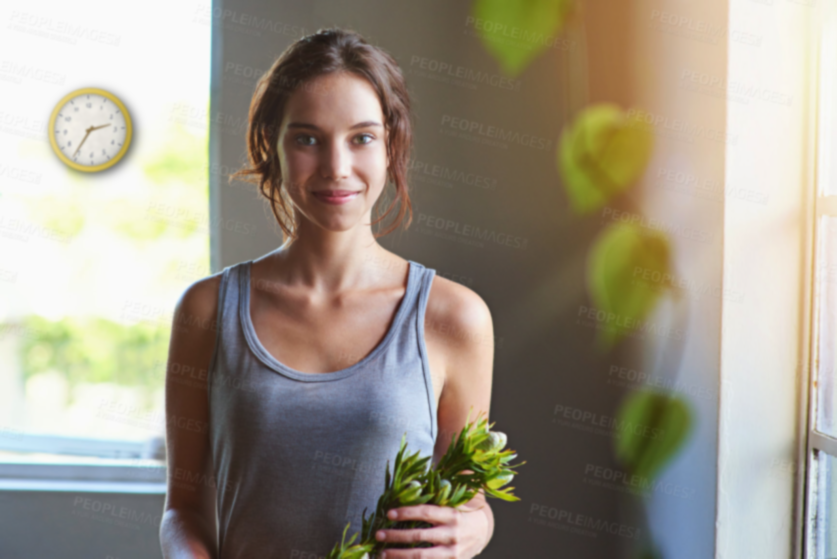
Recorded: h=2 m=36
